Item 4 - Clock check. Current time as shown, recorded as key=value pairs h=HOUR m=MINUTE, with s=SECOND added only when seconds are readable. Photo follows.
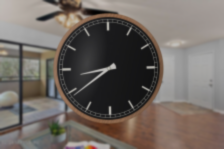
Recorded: h=8 m=39
